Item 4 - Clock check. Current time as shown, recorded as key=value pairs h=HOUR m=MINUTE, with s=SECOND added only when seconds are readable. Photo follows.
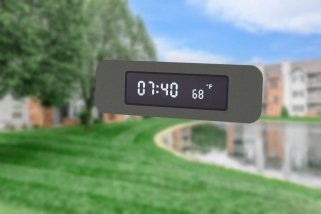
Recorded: h=7 m=40
